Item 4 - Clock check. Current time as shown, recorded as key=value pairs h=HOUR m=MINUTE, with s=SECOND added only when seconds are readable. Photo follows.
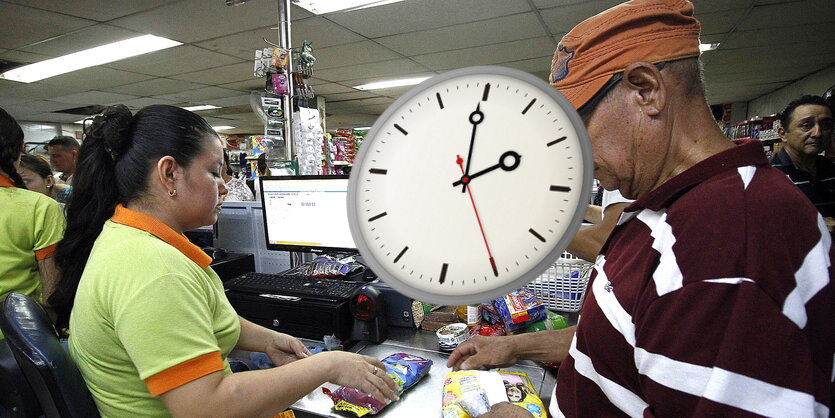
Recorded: h=1 m=59 s=25
